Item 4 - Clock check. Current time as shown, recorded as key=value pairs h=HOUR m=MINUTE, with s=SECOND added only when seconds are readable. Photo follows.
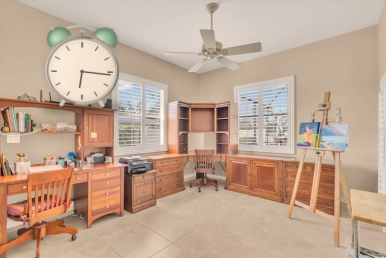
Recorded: h=6 m=16
